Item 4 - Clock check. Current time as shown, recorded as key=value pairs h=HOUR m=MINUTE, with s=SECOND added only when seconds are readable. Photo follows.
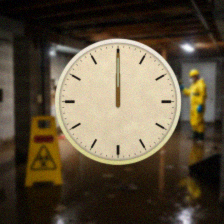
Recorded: h=12 m=0
